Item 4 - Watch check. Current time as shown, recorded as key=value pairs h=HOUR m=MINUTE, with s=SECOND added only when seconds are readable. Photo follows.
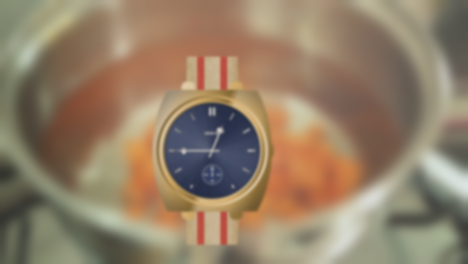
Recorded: h=12 m=45
